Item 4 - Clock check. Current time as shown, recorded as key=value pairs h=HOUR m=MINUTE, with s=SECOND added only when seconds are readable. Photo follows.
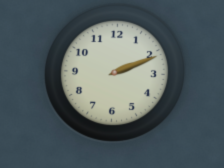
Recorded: h=2 m=11
